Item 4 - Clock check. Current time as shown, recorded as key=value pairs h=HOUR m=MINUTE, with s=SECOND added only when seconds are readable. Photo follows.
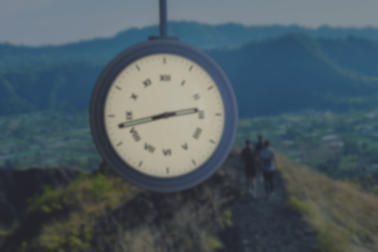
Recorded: h=2 m=43
